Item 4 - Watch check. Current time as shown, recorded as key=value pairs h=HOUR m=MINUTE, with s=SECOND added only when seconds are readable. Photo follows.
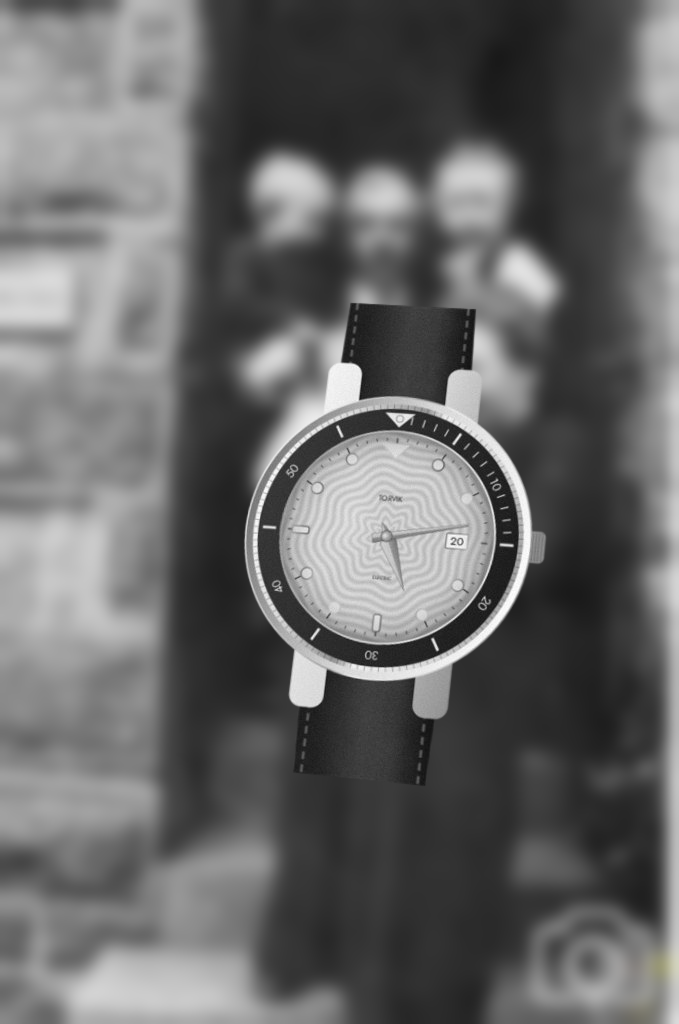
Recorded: h=5 m=13
